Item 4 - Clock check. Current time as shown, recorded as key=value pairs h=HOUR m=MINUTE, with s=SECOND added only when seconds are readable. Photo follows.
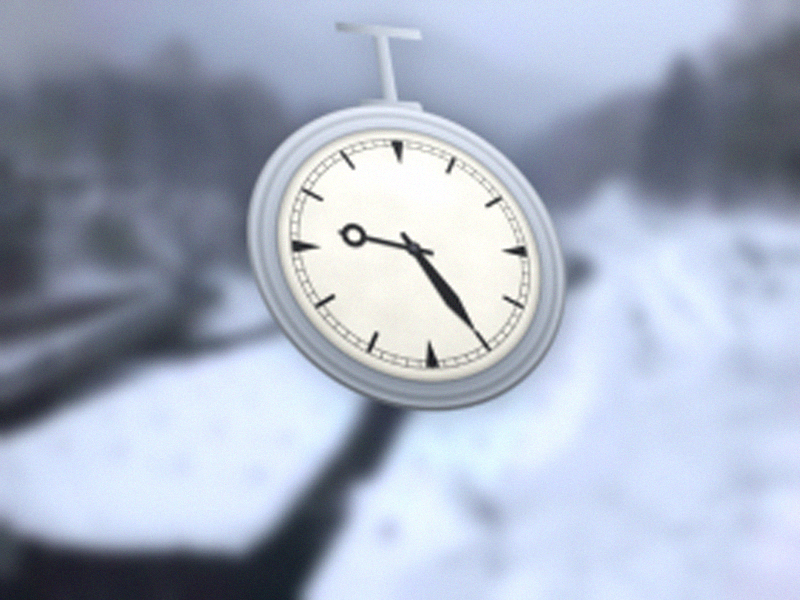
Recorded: h=9 m=25
